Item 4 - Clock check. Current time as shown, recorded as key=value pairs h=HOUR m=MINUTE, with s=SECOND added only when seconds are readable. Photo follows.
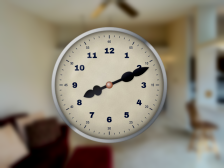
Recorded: h=8 m=11
